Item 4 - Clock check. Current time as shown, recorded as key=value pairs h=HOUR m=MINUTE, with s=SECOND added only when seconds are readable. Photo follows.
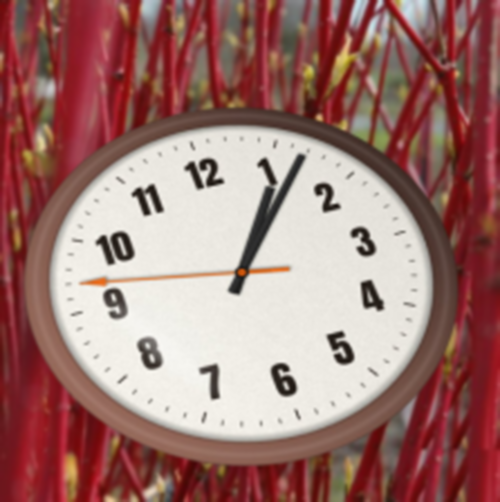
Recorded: h=1 m=6 s=47
